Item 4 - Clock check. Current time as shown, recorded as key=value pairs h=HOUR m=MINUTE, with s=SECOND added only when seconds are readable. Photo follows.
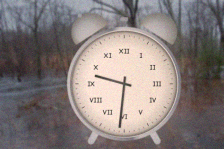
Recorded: h=9 m=31
